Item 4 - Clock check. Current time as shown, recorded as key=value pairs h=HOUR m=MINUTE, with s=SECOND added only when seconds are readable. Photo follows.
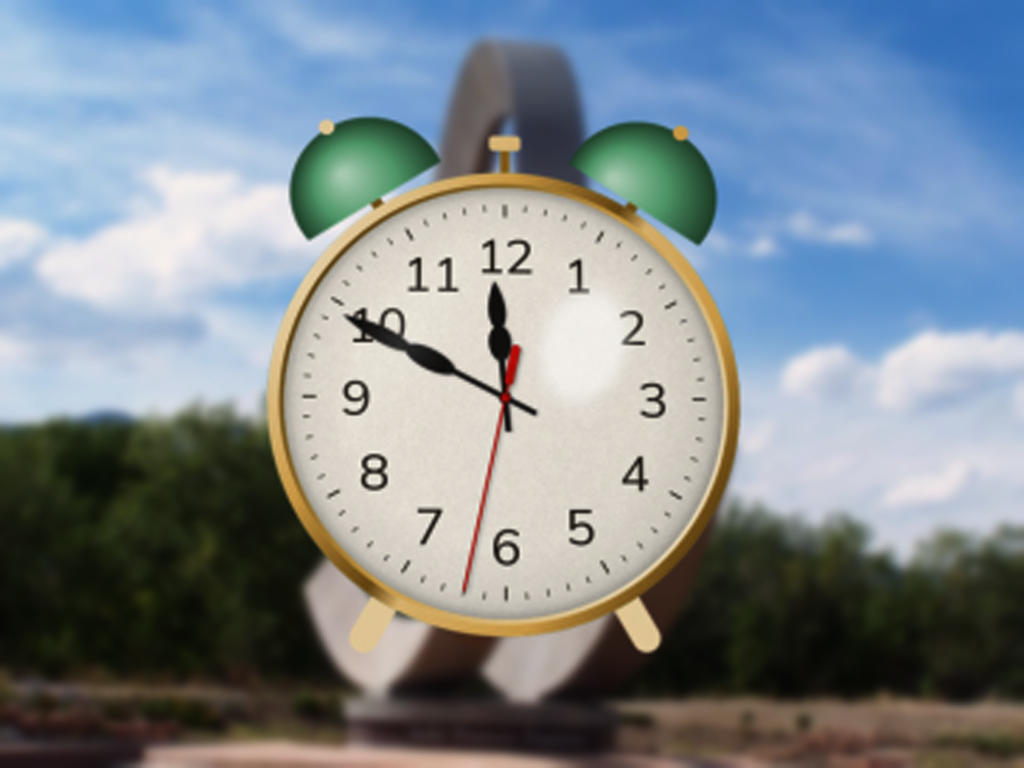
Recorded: h=11 m=49 s=32
